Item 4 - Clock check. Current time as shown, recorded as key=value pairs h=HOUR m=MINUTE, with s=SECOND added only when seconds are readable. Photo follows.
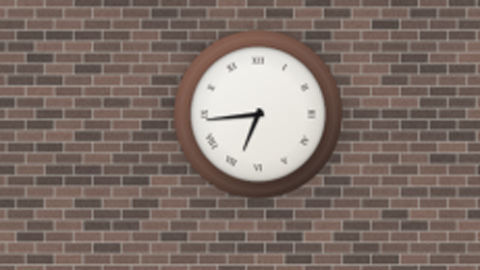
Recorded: h=6 m=44
